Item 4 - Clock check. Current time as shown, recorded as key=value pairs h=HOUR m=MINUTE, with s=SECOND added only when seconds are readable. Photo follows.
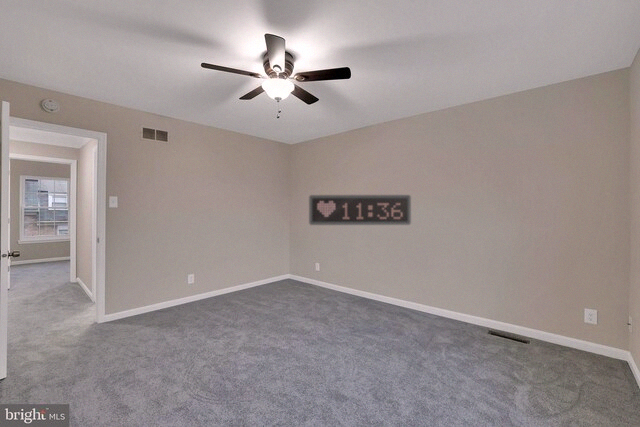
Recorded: h=11 m=36
